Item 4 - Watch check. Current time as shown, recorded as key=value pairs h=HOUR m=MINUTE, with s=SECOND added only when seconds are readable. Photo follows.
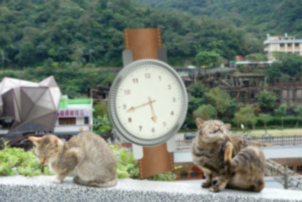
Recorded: h=5 m=43
